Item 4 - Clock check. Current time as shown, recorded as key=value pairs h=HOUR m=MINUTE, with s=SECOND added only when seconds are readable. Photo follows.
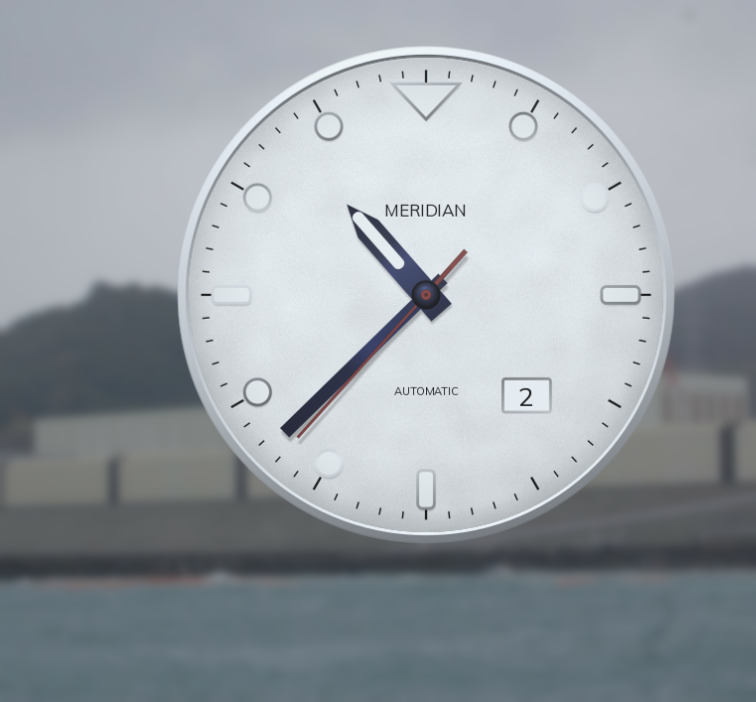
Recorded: h=10 m=37 s=37
